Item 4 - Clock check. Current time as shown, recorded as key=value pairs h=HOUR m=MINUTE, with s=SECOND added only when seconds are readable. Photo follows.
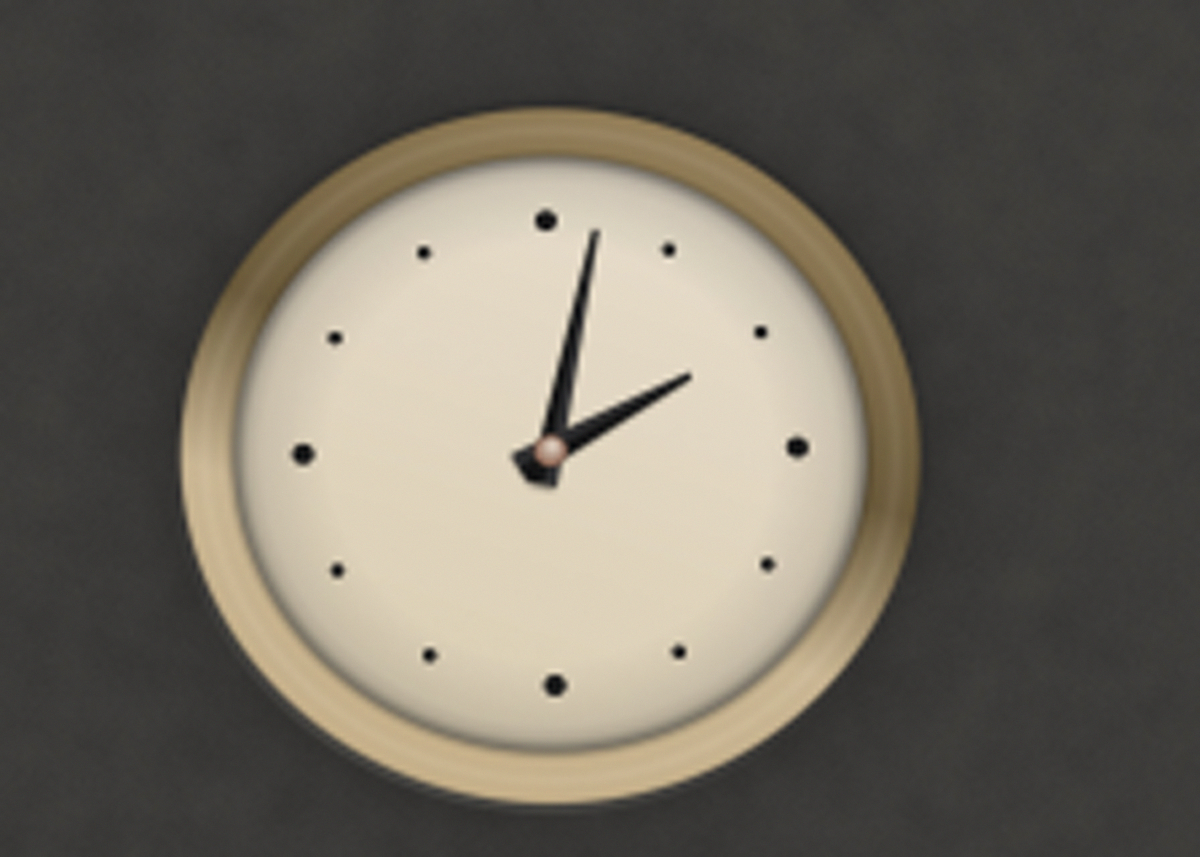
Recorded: h=2 m=2
